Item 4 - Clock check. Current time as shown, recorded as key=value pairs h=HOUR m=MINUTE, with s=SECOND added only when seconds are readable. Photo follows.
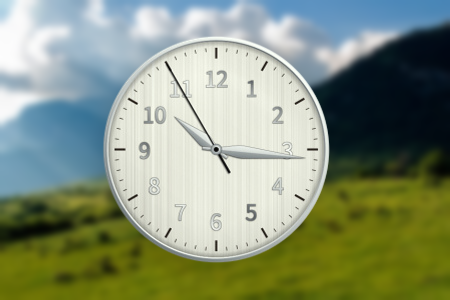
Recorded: h=10 m=15 s=55
